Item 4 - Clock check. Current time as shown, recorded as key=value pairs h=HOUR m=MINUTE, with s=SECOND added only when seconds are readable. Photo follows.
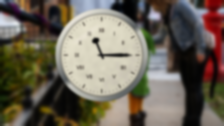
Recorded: h=11 m=15
